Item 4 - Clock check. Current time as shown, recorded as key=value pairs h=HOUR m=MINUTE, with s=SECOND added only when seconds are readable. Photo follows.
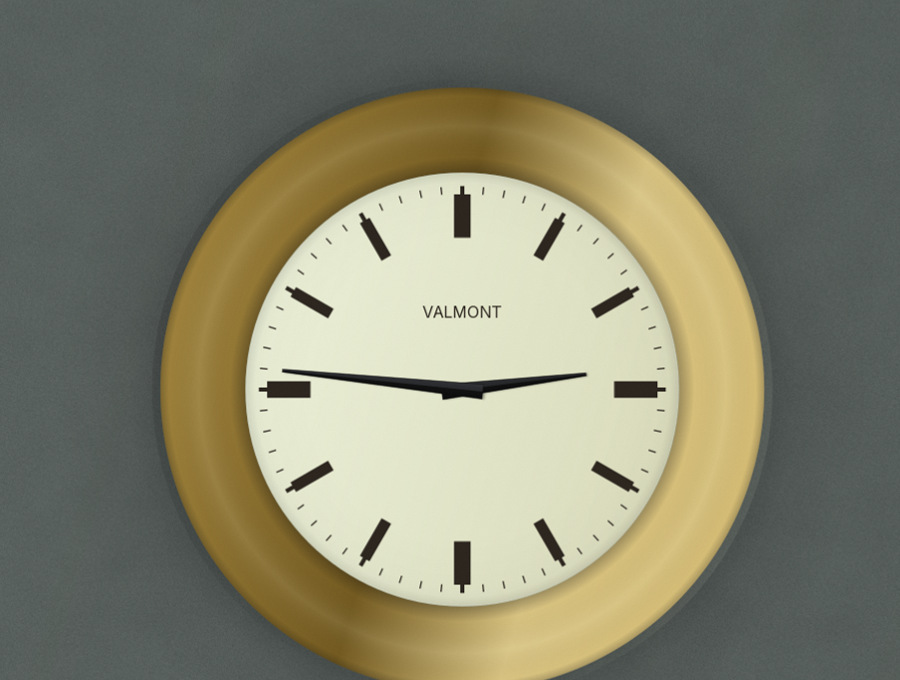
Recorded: h=2 m=46
